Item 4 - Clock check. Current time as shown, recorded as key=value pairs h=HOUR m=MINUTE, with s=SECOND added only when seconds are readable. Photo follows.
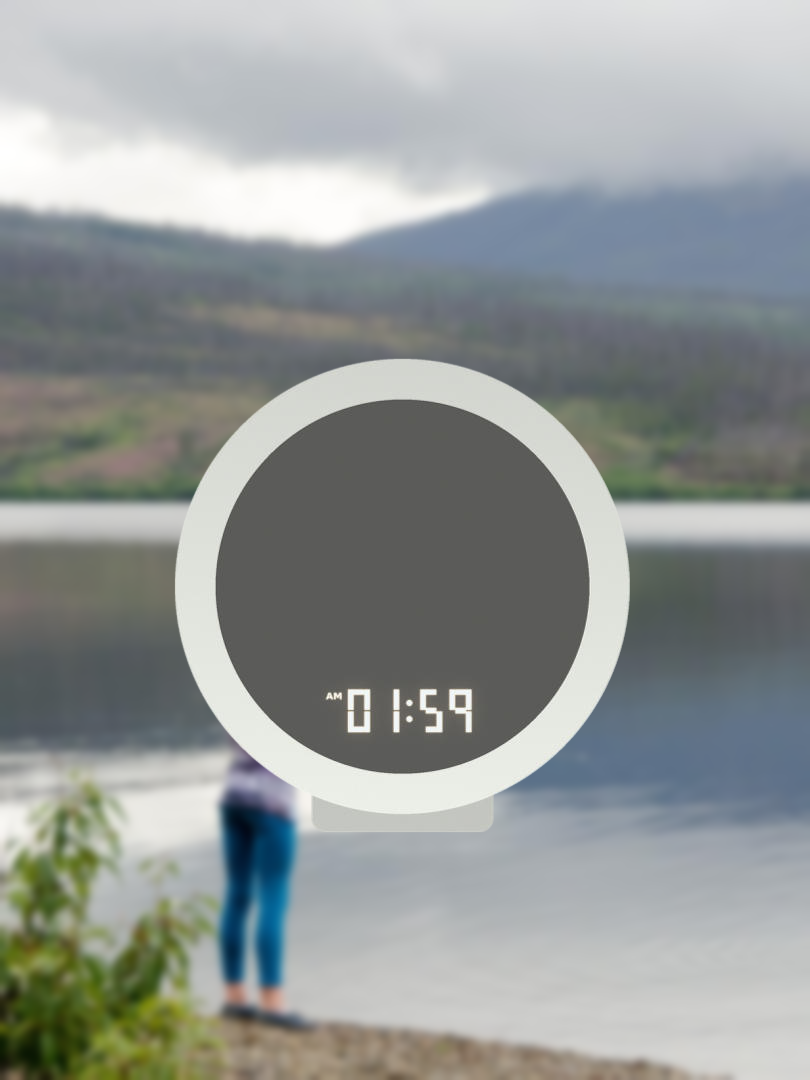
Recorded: h=1 m=59
